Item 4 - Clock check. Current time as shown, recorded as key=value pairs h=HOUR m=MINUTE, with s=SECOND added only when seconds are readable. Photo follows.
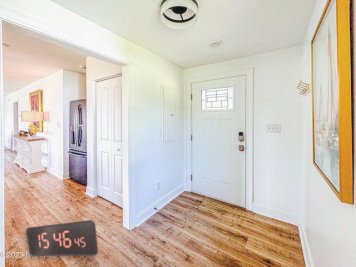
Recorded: h=15 m=46 s=45
